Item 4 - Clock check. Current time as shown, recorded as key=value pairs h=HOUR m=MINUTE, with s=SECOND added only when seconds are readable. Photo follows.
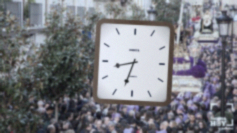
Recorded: h=8 m=33
